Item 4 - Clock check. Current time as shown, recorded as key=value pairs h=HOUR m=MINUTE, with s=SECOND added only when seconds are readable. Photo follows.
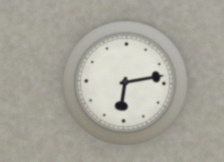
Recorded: h=6 m=13
